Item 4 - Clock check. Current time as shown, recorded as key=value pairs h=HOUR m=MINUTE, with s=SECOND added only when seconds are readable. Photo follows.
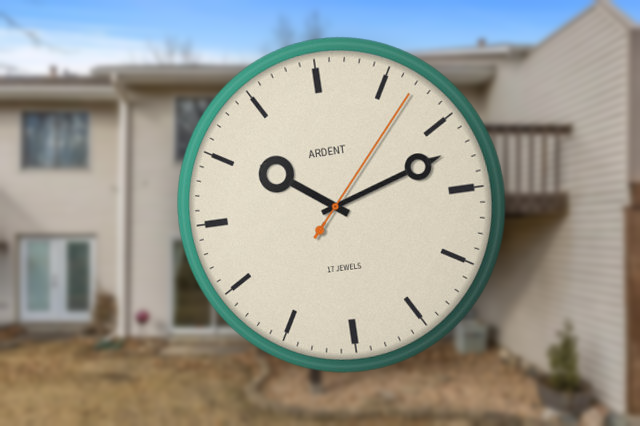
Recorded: h=10 m=12 s=7
